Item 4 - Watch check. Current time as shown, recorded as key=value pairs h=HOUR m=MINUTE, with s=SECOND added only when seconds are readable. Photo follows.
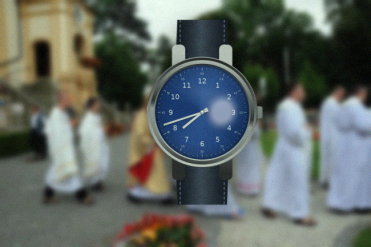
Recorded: h=7 m=42
